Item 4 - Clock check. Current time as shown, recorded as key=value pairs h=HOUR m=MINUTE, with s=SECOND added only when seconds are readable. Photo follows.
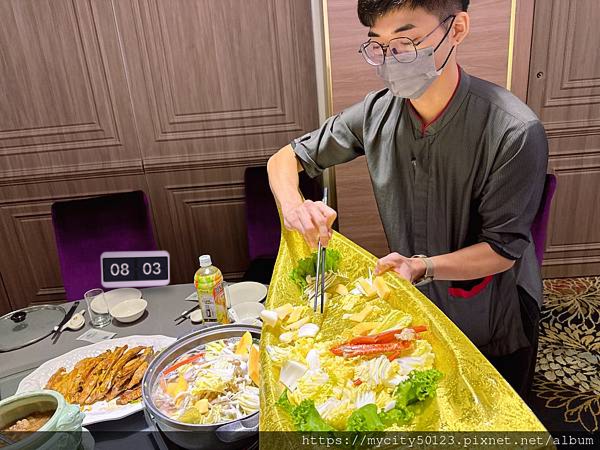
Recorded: h=8 m=3
